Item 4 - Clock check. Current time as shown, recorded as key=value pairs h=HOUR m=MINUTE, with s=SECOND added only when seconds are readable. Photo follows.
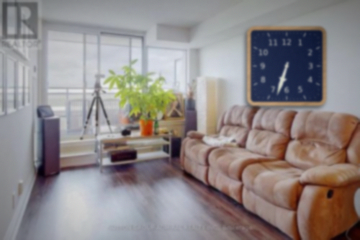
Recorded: h=6 m=33
